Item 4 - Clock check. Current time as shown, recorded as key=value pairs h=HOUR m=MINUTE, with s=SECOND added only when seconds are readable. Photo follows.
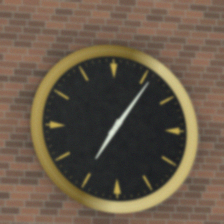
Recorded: h=7 m=6
